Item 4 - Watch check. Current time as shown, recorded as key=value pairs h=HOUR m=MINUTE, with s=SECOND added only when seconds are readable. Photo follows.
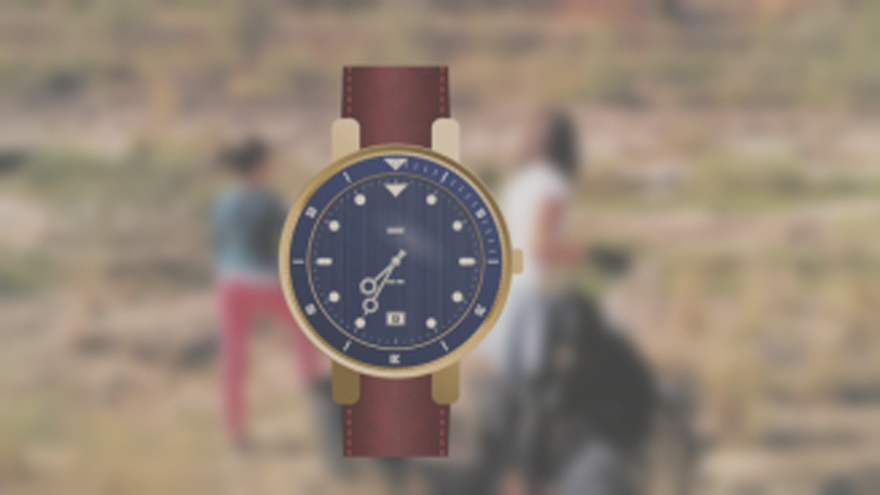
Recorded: h=7 m=35
